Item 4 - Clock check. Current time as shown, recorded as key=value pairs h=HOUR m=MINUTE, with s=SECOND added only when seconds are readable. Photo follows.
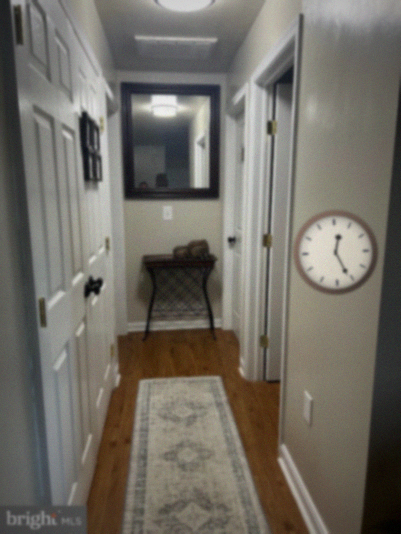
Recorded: h=12 m=26
